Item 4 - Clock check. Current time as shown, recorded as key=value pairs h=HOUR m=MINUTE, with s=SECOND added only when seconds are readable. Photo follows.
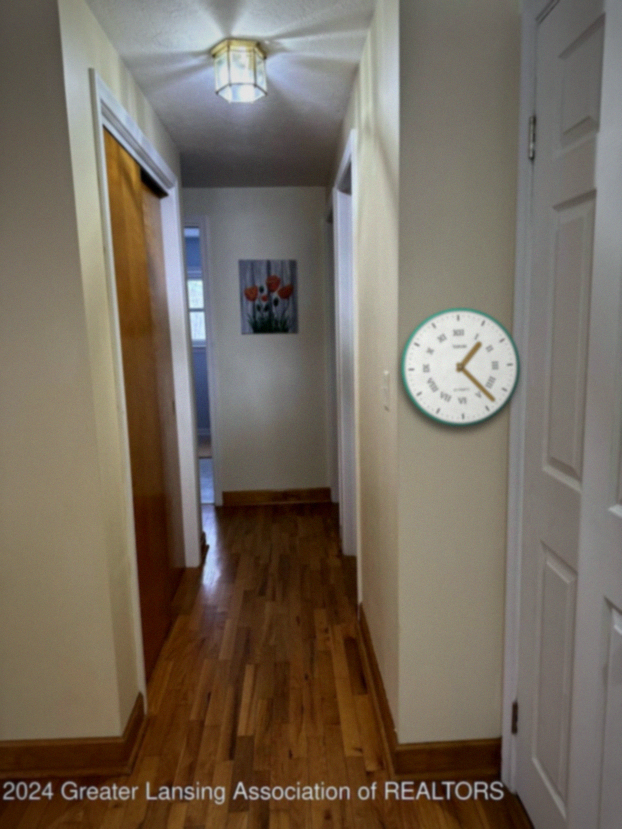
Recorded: h=1 m=23
